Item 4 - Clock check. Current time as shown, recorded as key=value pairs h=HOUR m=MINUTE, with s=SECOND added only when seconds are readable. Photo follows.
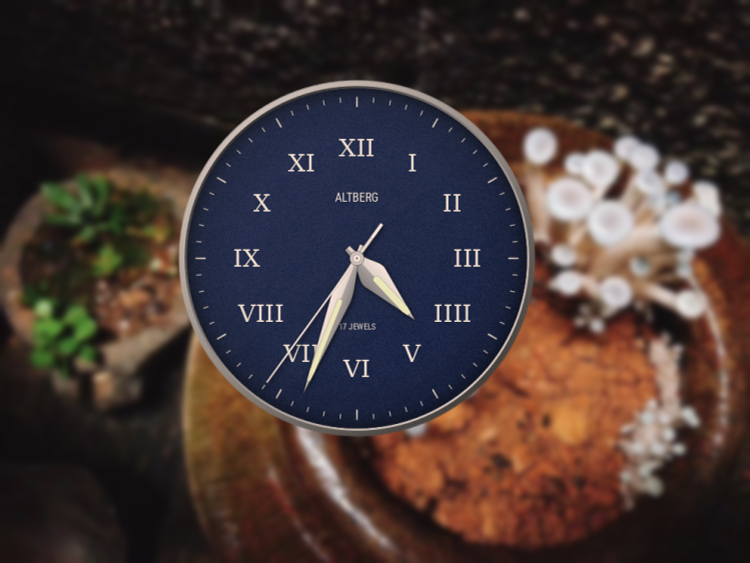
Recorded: h=4 m=33 s=36
